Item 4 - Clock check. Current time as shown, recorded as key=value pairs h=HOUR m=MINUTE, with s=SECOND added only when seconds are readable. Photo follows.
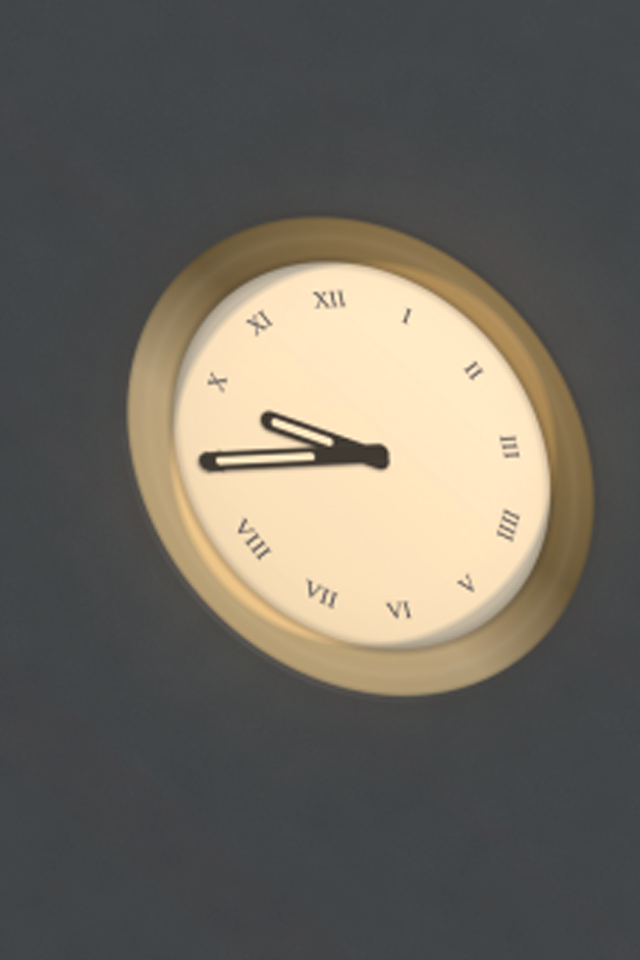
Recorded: h=9 m=45
